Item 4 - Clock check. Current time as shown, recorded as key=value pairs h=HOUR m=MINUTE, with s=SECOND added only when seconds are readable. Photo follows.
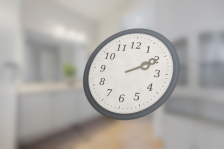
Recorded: h=2 m=10
